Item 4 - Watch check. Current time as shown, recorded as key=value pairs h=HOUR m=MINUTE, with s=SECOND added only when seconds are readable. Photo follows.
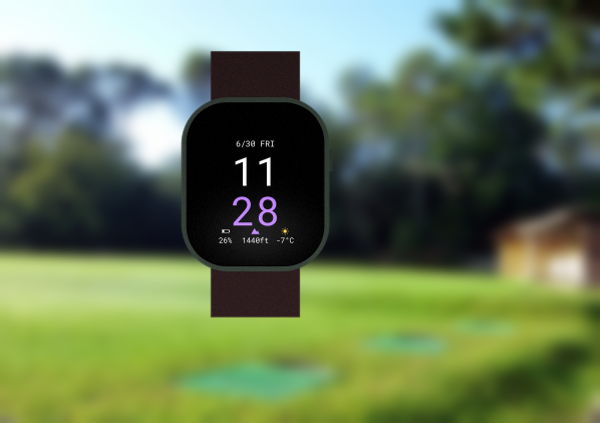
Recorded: h=11 m=28
